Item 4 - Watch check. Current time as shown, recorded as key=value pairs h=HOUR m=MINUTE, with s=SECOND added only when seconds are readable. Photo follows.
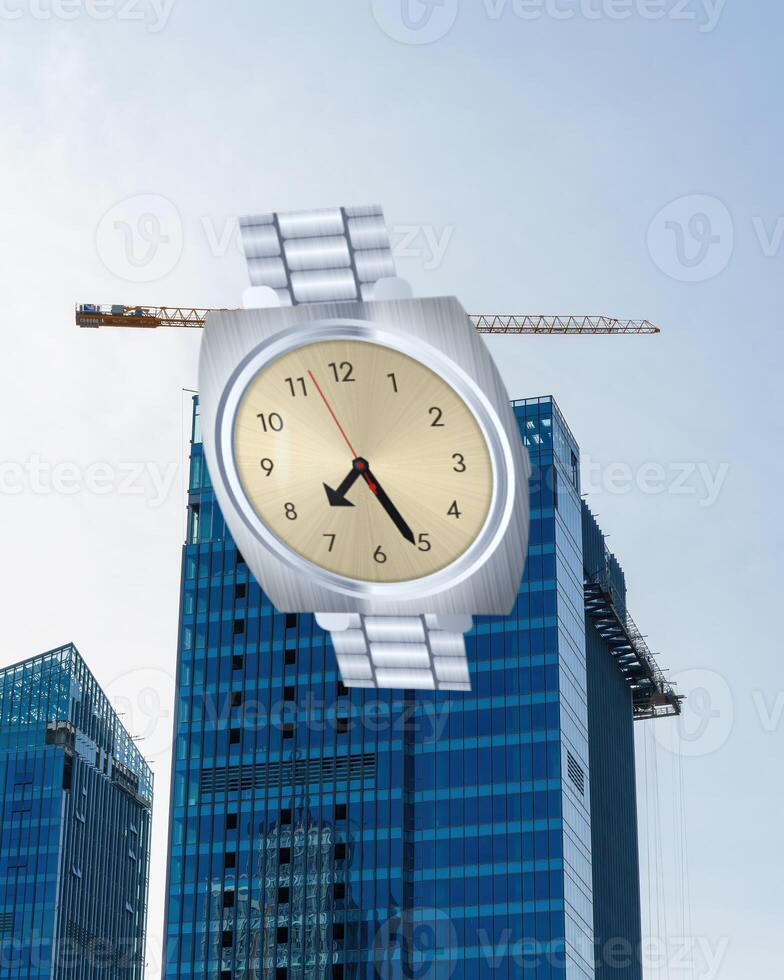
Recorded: h=7 m=25 s=57
